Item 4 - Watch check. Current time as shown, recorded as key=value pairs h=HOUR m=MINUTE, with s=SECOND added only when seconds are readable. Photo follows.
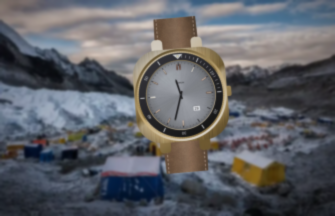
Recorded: h=11 m=33
